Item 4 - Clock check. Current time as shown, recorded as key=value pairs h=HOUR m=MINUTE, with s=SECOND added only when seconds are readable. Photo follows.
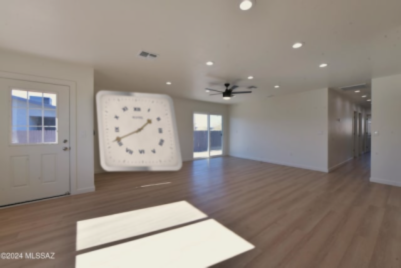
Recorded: h=1 m=41
